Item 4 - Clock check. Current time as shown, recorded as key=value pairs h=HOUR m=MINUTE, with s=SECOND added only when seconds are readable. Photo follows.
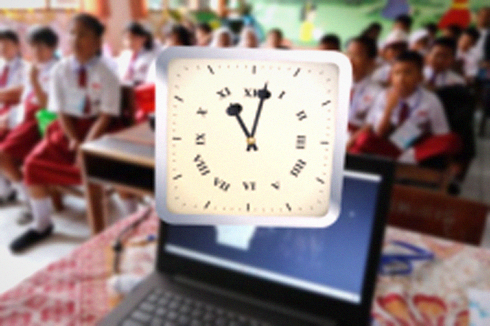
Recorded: h=11 m=2
